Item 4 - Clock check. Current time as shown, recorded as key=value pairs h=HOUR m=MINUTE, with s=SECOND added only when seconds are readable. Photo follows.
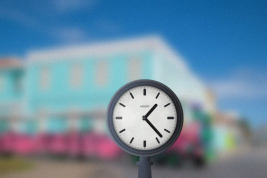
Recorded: h=1 m=23
